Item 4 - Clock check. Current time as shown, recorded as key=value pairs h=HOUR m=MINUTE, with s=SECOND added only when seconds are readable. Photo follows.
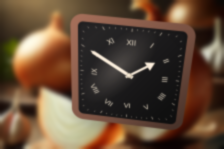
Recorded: h=1 m=50
